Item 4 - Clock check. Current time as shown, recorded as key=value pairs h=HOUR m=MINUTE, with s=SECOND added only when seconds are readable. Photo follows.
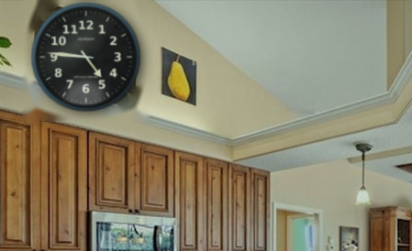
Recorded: h=4 m=46
